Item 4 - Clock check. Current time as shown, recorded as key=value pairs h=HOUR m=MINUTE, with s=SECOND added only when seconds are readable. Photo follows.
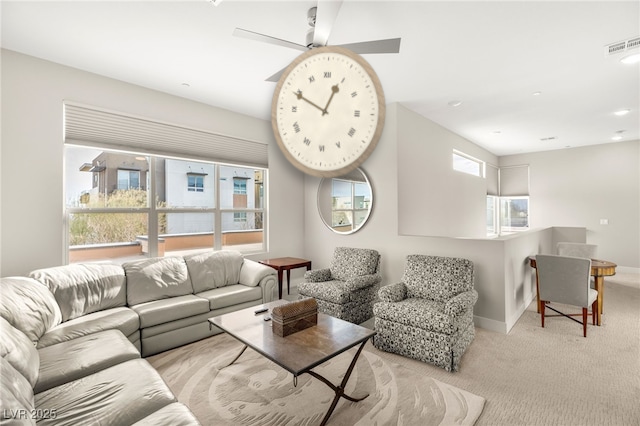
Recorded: h=12 m=49
